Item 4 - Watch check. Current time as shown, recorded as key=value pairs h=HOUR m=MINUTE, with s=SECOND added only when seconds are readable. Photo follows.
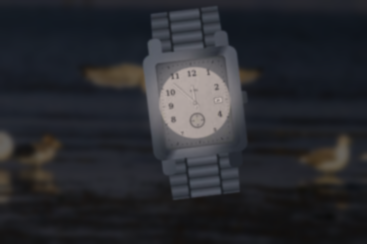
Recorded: h=11 m=53
